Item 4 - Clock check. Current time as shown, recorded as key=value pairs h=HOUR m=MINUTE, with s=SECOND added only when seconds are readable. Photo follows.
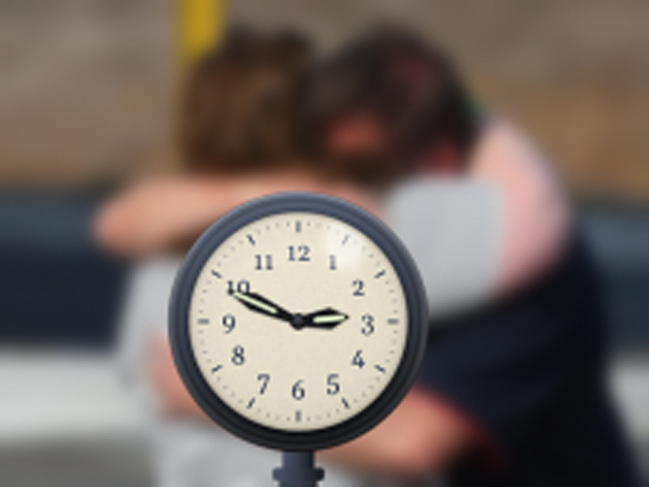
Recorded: h=2 m=49
